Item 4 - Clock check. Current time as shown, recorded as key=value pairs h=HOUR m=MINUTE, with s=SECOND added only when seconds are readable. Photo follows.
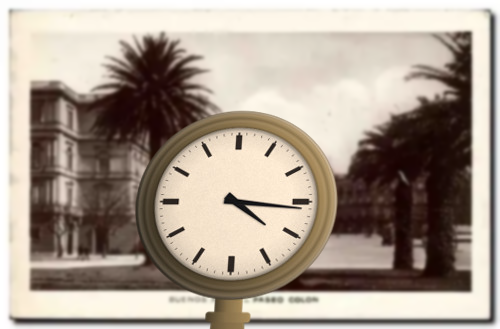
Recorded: h=4 m=16
